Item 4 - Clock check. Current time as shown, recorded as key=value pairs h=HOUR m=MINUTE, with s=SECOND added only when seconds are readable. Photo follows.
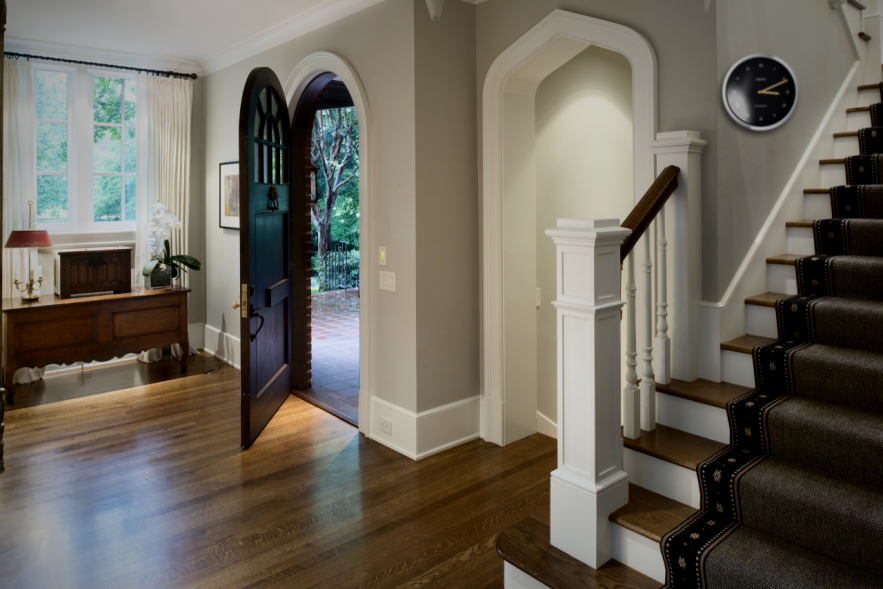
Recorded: h=3 m=11
